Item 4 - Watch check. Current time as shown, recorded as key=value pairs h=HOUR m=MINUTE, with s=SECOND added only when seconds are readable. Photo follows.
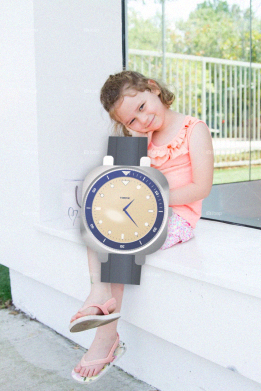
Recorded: h=1 m=23
